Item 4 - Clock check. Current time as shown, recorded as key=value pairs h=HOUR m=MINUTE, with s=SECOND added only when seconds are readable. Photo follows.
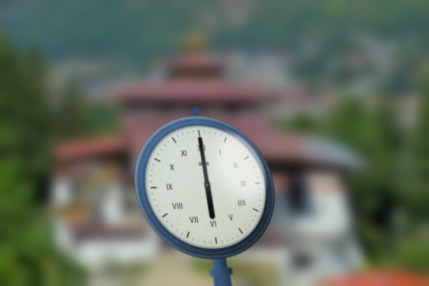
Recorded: h=6 m=0
